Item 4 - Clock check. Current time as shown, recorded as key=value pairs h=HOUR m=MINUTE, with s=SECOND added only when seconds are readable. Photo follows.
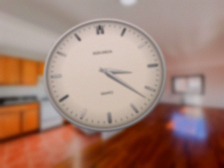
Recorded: h=3 m=22
